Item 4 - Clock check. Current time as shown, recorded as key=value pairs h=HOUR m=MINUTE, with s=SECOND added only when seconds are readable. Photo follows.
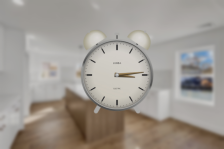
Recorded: h=3 m=14
